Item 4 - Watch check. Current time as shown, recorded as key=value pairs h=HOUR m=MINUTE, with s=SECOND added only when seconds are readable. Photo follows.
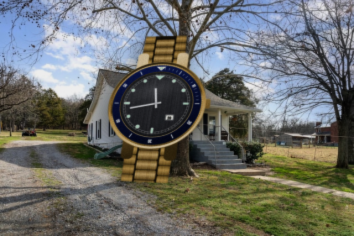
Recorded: h=11 m=43
